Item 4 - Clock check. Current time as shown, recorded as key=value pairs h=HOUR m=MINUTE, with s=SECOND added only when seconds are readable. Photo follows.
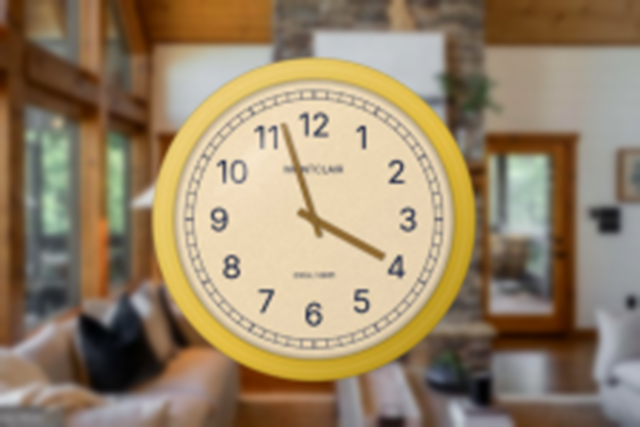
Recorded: h=3 m=57
